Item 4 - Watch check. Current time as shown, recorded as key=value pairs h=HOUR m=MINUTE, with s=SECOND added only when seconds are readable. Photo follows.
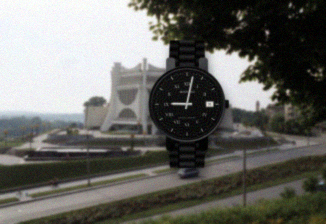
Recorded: h=9 m=2
